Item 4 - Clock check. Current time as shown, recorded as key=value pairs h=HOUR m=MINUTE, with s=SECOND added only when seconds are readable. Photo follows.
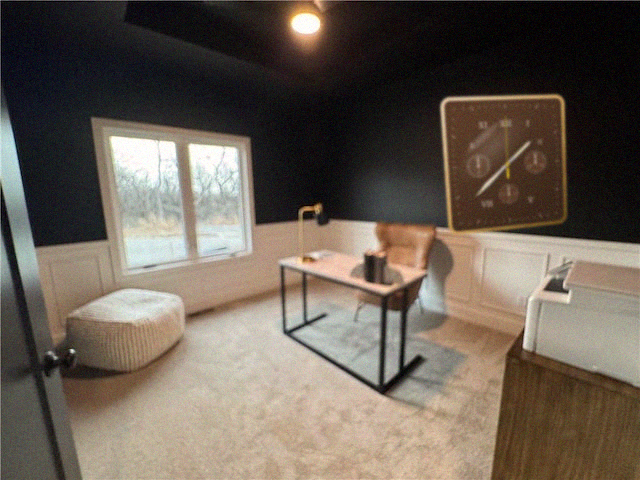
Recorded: h=1 m=38
